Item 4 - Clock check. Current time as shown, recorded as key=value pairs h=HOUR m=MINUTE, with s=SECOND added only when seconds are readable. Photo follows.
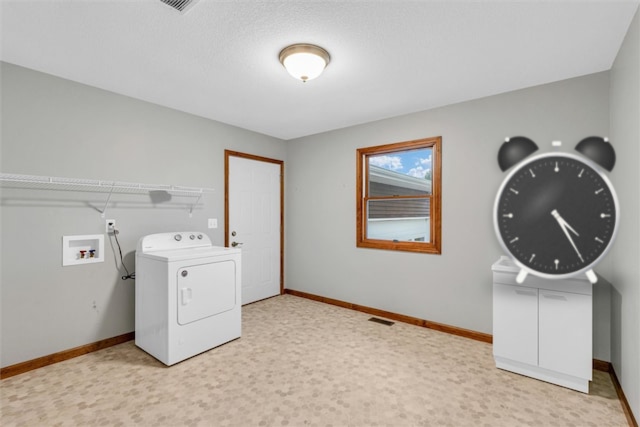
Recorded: h=4 m=25
